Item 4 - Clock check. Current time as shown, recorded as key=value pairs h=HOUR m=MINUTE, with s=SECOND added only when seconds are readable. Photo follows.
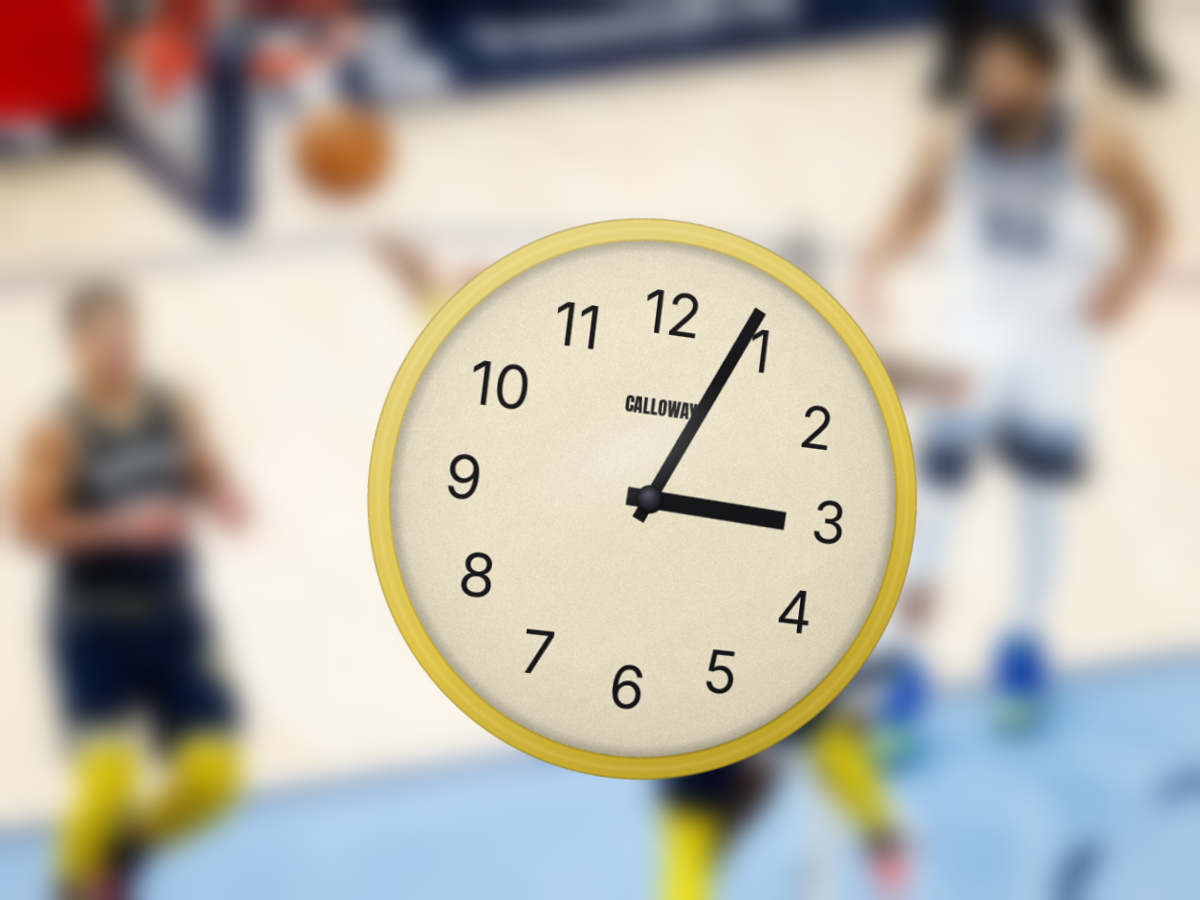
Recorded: h=3 m=4
